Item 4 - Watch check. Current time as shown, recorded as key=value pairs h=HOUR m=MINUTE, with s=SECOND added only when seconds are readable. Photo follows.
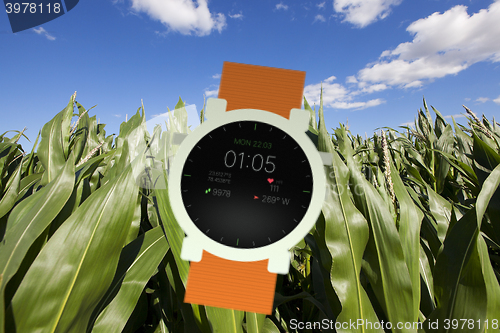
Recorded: h=1 m=5
